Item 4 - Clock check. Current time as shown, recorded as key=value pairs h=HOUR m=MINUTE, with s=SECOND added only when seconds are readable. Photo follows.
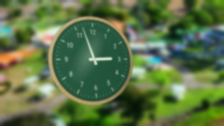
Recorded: h=2 m=57
